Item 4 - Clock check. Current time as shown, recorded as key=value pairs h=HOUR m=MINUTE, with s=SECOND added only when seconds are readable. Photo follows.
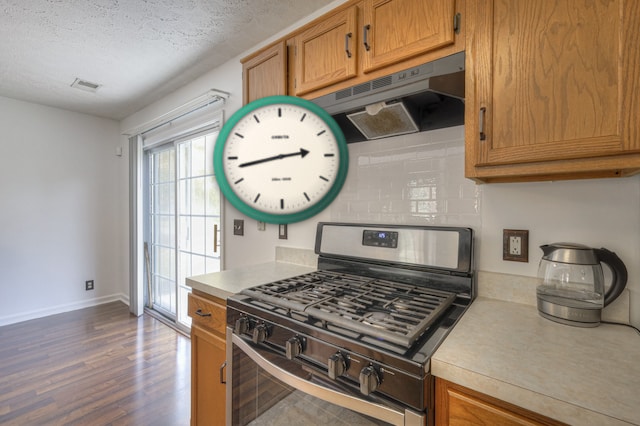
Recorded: h=2 m=43
